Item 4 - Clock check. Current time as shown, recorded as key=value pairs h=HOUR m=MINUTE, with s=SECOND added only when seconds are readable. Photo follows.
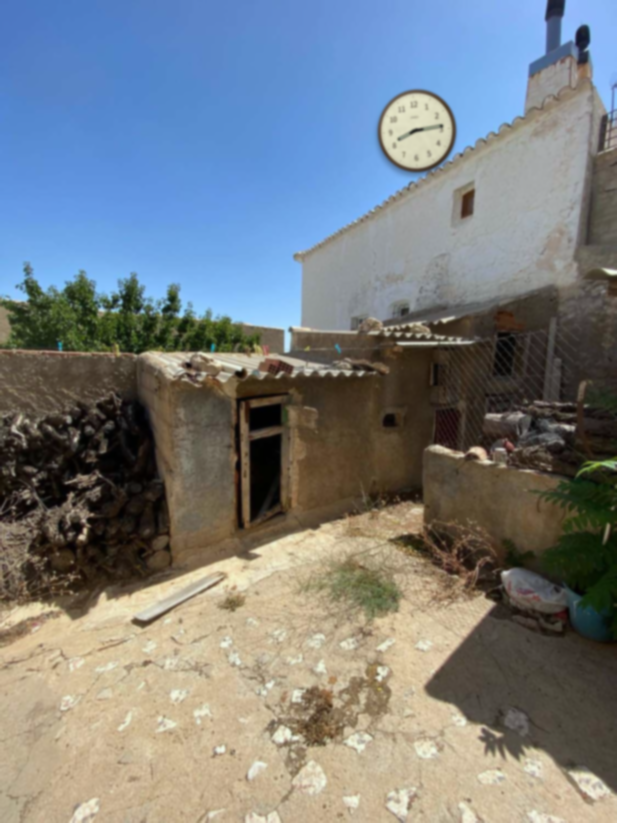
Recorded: h=8 m=14
